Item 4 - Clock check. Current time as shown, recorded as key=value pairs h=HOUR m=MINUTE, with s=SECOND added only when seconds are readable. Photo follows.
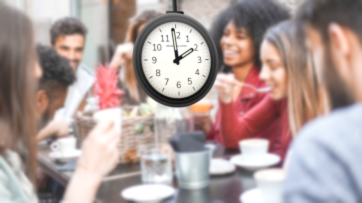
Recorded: h=1 m=59
